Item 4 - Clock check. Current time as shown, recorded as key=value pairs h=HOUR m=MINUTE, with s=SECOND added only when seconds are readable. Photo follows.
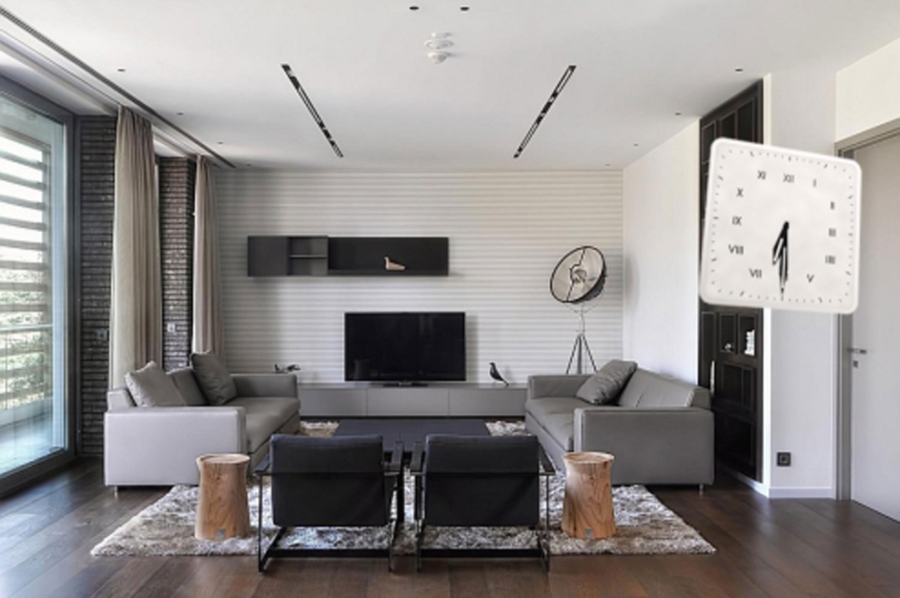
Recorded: h=6 m=30
